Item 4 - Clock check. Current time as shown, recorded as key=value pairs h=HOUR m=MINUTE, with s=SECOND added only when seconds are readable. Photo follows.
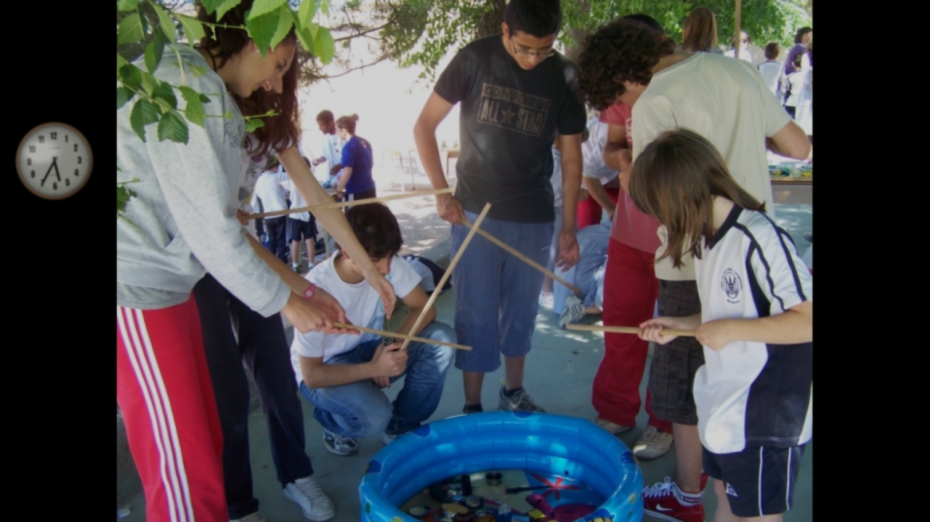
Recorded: h=5 m=35
